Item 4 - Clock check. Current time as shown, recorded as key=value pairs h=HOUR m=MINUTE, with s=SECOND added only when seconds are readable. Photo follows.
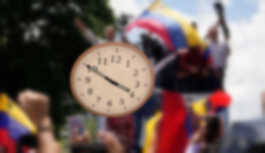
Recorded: h=3 m=50
